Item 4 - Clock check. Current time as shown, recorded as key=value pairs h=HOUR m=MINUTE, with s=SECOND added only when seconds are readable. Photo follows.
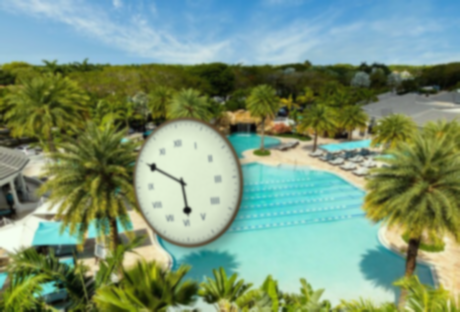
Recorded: h=5 m=50
